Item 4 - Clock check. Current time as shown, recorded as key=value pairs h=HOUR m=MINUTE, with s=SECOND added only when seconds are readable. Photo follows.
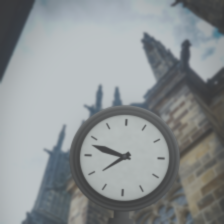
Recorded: h=7 m=48
